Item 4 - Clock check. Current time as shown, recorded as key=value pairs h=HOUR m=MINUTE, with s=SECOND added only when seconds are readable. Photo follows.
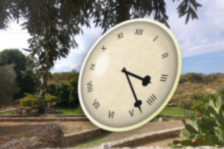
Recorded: h=3 m=23
